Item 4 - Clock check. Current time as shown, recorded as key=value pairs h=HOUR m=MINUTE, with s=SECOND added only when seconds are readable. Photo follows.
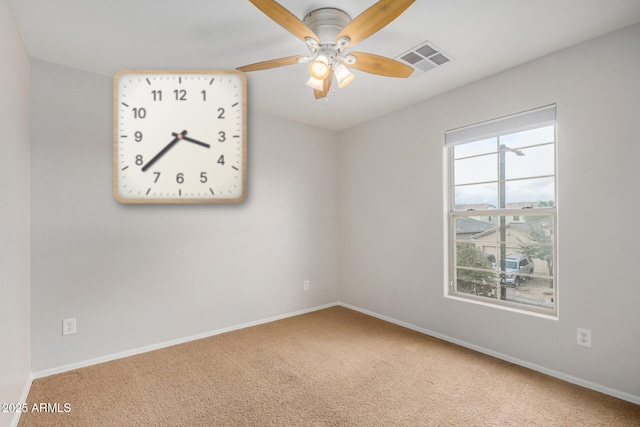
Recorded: h=3 m=38
